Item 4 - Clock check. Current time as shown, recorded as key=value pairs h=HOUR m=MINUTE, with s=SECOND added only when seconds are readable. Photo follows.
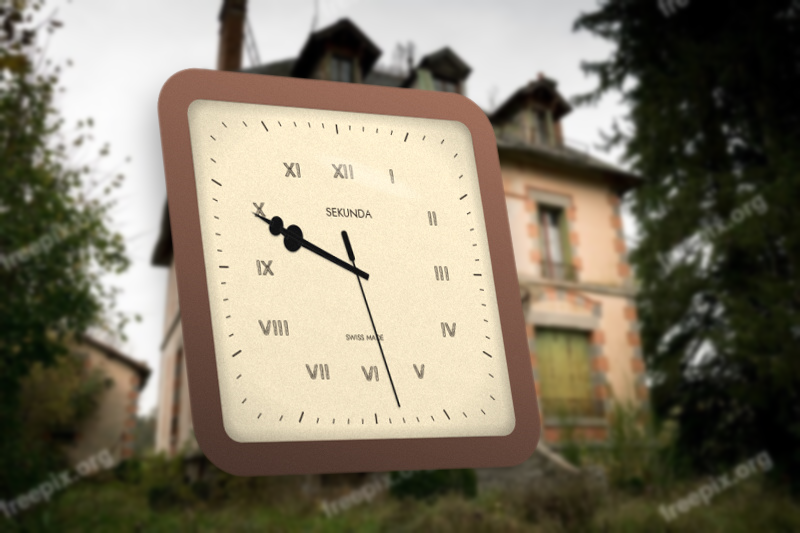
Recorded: h=9 m=49 s=28
